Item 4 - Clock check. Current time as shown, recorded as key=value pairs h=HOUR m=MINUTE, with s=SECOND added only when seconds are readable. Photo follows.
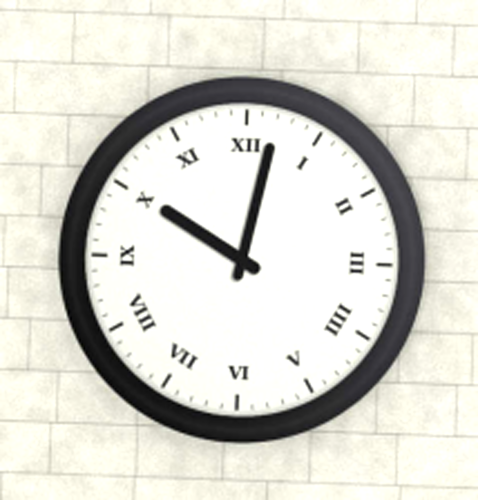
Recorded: h=10 m=2
